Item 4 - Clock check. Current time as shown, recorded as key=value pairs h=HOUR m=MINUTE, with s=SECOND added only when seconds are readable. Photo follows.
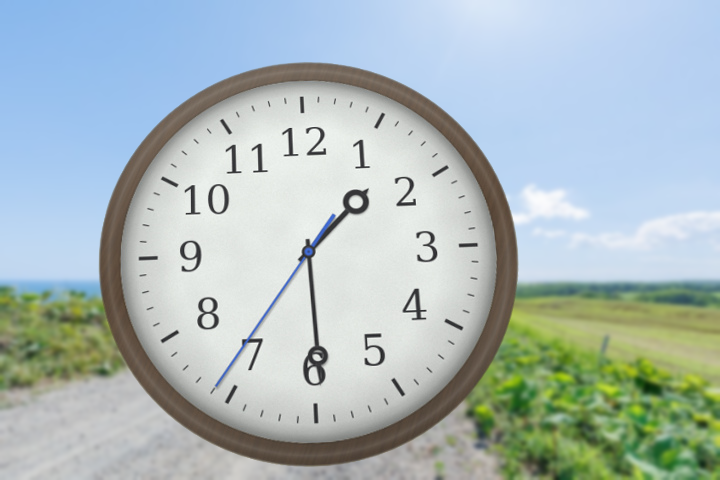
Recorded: h=1 m=29 s=36
